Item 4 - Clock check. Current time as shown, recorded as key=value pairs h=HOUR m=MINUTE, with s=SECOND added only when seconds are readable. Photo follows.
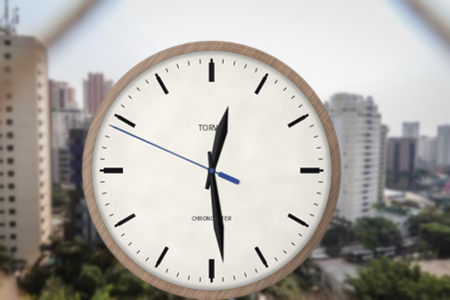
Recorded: h=12 m=28 s=49
